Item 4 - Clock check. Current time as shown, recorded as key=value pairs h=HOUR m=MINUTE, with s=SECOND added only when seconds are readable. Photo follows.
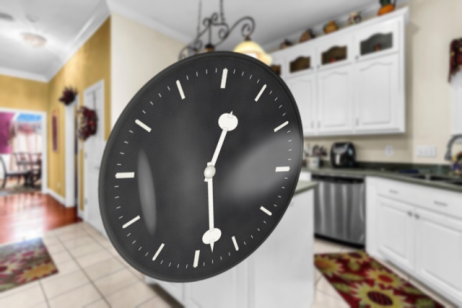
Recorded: h=12 m=28
